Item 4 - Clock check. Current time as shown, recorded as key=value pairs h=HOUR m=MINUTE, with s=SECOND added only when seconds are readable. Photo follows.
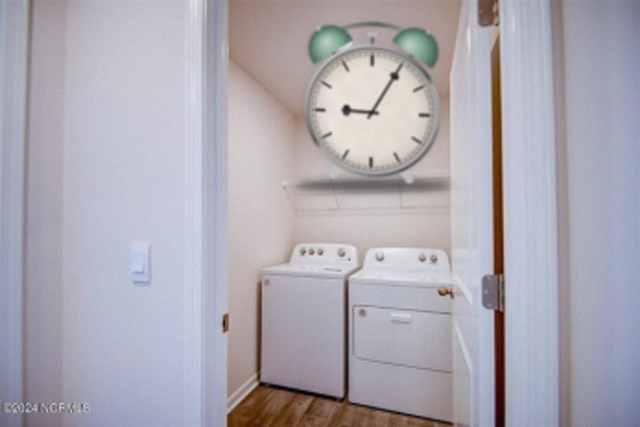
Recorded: h=9 m=5
